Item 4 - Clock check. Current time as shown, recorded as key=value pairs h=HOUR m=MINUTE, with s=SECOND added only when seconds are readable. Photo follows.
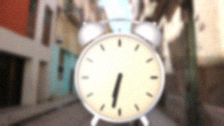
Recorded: h=6 m=32
